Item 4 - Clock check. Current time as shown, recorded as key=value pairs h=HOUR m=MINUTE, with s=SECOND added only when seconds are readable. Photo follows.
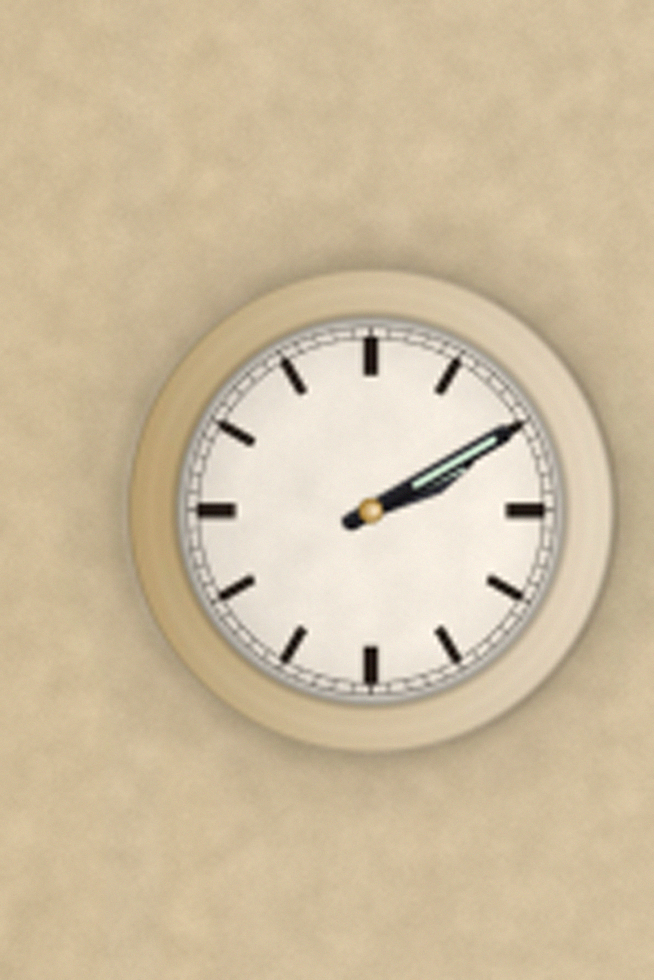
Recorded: h=2 m=10
